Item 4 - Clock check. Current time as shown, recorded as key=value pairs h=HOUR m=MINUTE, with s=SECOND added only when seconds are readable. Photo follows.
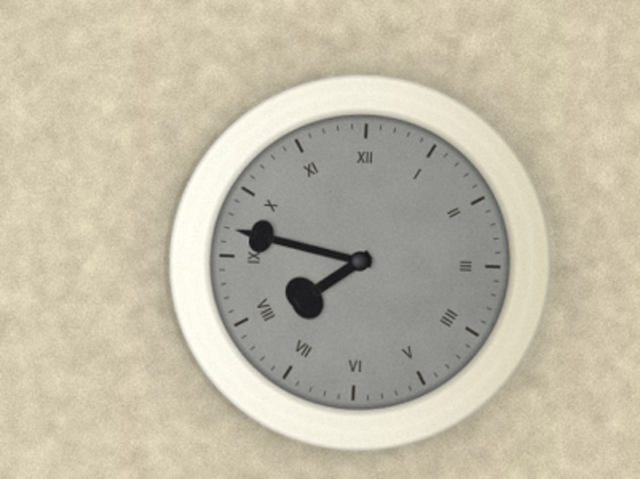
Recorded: h=7 m=47
